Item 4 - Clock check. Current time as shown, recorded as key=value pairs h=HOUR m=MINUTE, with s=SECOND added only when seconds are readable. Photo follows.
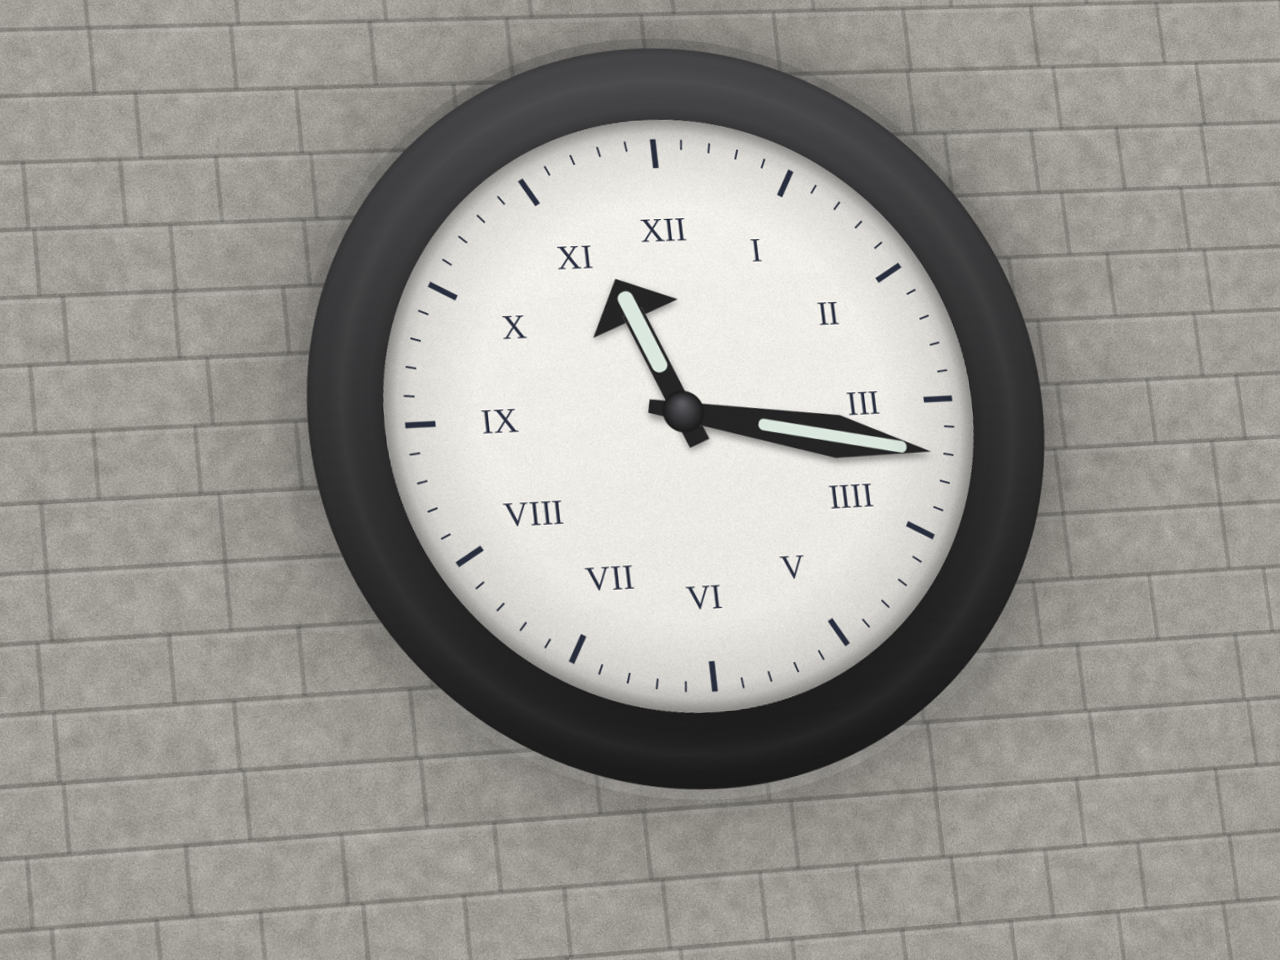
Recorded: h=11 m=17
